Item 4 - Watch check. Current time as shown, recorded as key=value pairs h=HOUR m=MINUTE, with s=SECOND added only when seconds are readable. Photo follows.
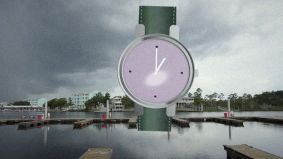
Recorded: h=1 m=0
